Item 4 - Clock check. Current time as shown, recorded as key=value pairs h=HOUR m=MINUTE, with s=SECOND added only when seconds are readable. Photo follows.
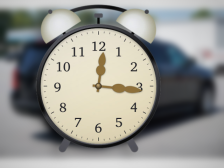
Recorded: h=12 m=16
